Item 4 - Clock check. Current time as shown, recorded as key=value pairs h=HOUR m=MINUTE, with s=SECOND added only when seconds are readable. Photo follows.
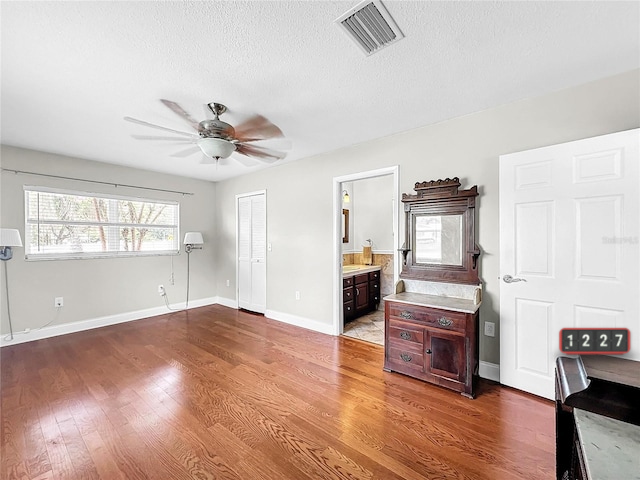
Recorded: h=12 m=27
